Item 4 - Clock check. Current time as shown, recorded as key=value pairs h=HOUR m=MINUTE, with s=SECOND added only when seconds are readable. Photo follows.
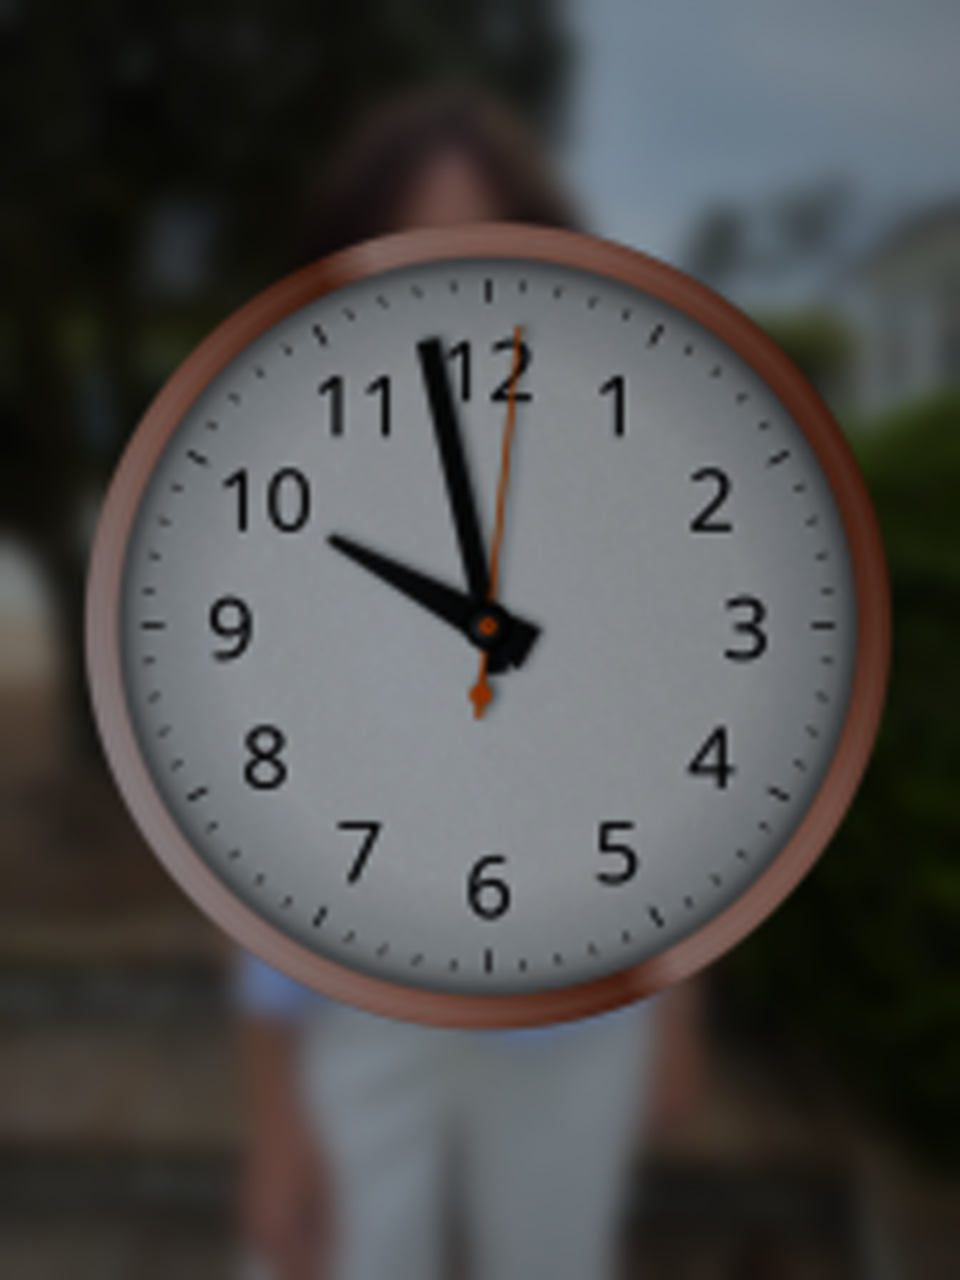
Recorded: h=9 m=58 s=1
